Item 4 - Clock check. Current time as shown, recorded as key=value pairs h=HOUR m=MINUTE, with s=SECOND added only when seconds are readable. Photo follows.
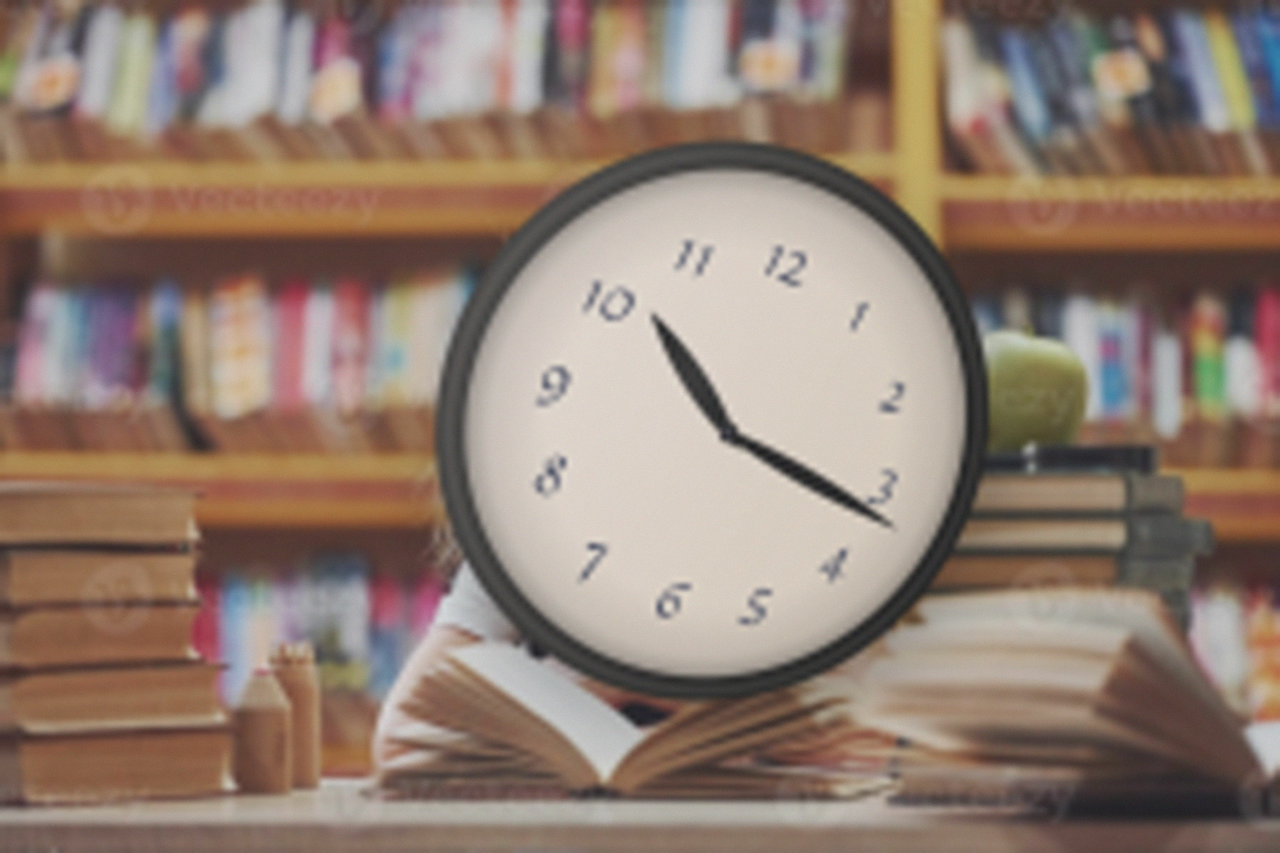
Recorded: h=10 m=17
